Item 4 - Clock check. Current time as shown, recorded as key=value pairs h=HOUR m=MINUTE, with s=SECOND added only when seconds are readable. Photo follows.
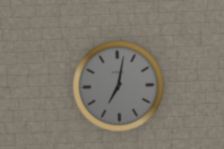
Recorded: h=7 m=2
